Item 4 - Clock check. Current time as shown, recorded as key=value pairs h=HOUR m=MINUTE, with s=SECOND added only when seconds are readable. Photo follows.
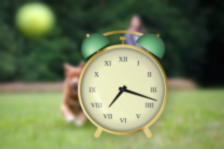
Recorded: h=7 m=18
